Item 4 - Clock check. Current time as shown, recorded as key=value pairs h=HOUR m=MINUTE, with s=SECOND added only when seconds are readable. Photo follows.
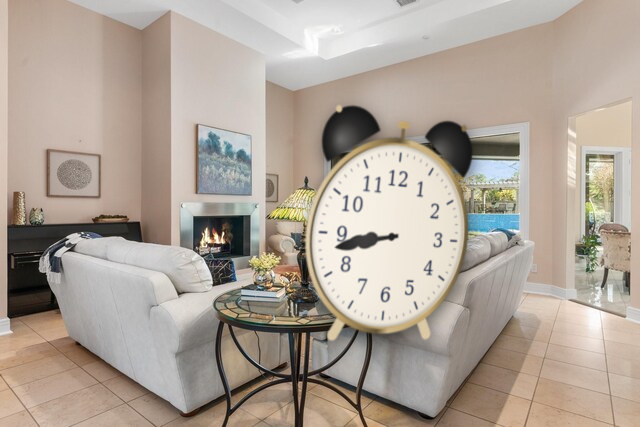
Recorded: h=8 m=43
